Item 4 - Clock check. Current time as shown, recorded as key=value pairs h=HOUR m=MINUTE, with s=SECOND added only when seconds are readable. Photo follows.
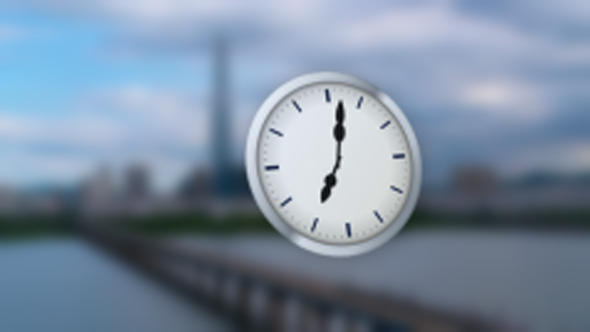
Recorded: h=7 m=2
